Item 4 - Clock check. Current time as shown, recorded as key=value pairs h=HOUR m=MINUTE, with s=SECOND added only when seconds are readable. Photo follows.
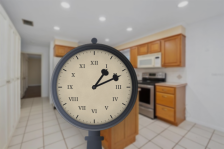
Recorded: h=1 m=11
